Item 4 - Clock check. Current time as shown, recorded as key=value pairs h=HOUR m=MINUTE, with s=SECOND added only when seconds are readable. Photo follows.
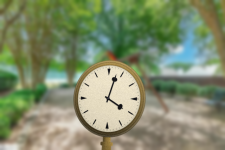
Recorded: h=4 m=3
